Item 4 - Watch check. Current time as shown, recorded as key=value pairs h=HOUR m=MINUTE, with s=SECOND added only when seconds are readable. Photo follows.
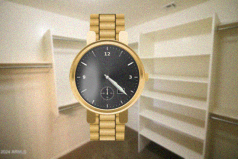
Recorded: h=4 m=22
